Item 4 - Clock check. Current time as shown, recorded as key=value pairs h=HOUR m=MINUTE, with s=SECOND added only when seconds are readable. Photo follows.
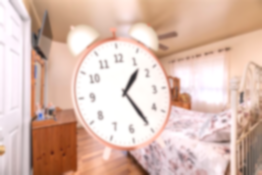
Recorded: h=1 m=25
